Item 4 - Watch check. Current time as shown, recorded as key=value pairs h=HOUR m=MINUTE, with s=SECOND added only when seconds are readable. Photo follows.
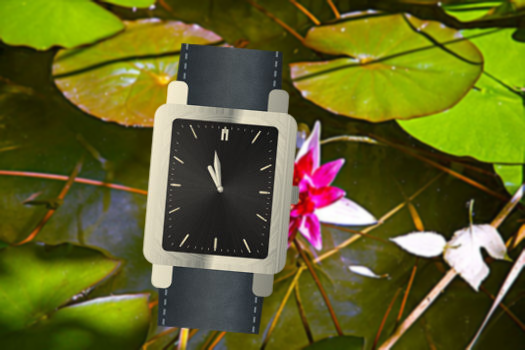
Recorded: h=10 m=58
